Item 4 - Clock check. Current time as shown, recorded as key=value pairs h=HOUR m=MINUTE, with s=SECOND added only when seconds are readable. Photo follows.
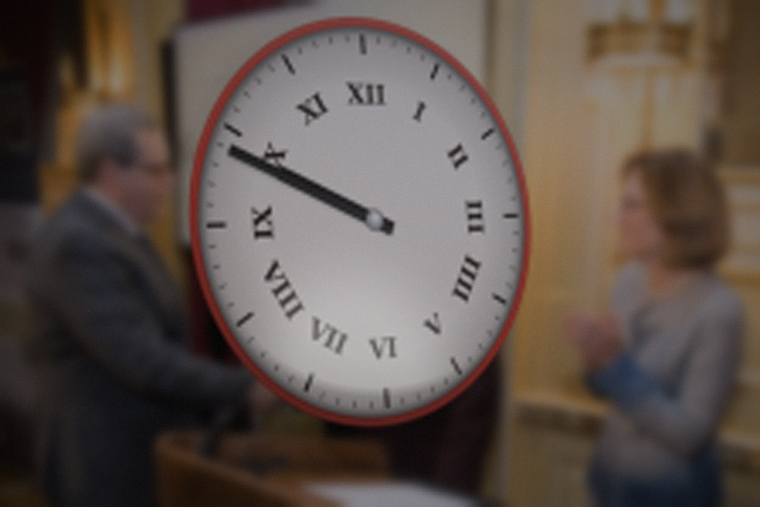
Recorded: h=9 m=49
